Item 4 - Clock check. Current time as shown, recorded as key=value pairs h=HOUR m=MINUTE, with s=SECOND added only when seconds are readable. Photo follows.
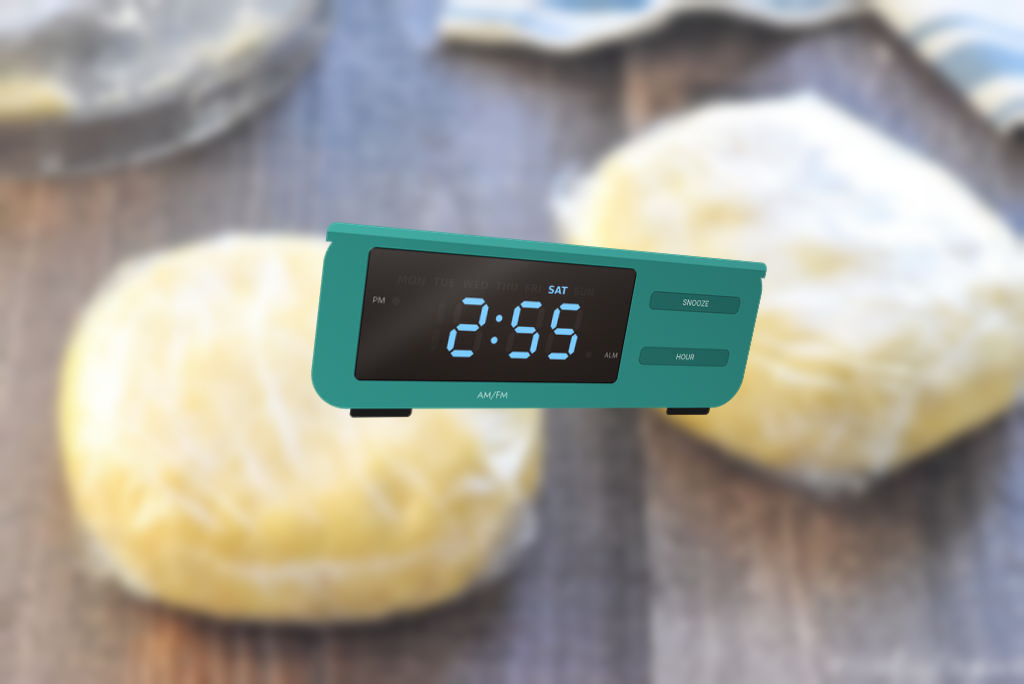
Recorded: h=2 m=55
